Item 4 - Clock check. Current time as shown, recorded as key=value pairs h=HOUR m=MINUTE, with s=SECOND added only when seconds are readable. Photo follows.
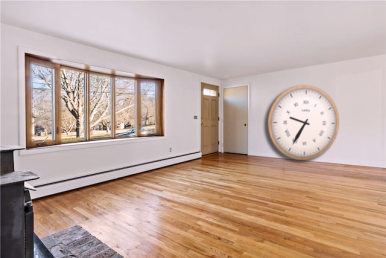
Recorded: h=9 m=35
